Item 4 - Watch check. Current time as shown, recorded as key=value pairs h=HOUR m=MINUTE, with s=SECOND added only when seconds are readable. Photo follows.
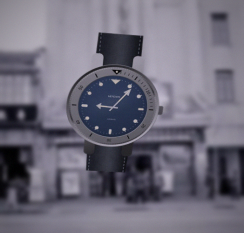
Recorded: h=9 m=6
